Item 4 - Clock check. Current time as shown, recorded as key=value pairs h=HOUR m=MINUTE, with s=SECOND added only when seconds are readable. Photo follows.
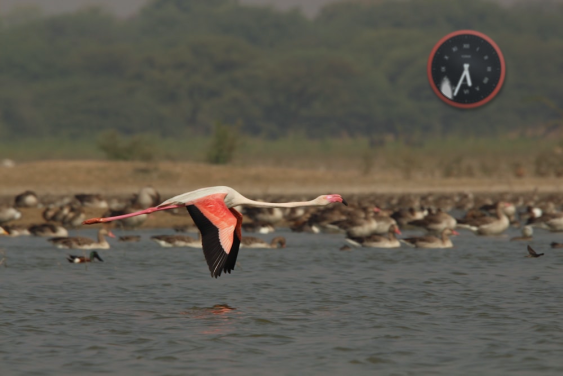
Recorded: h=5 m=34
